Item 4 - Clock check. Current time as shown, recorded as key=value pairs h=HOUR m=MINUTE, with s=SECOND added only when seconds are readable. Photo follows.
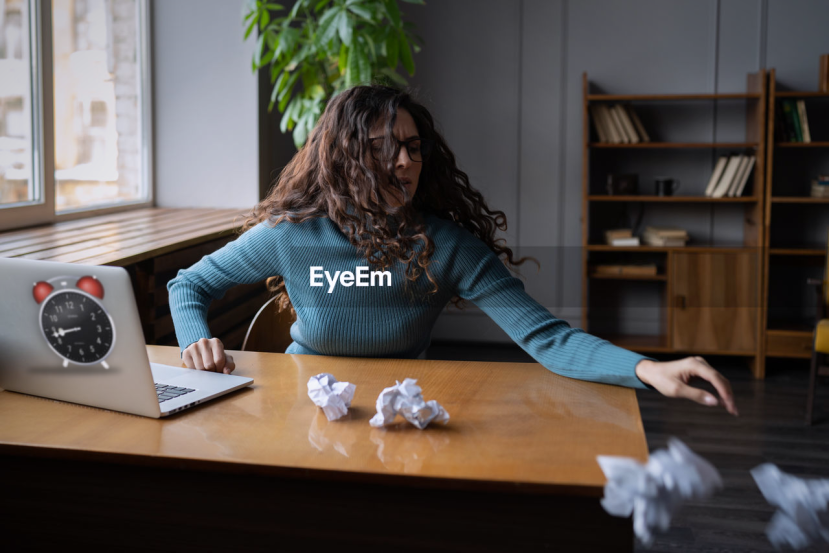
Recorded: h=8 m=43
